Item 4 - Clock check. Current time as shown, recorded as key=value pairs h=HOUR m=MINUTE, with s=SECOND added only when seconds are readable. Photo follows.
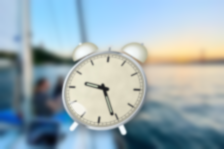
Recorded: h=9 m=26
